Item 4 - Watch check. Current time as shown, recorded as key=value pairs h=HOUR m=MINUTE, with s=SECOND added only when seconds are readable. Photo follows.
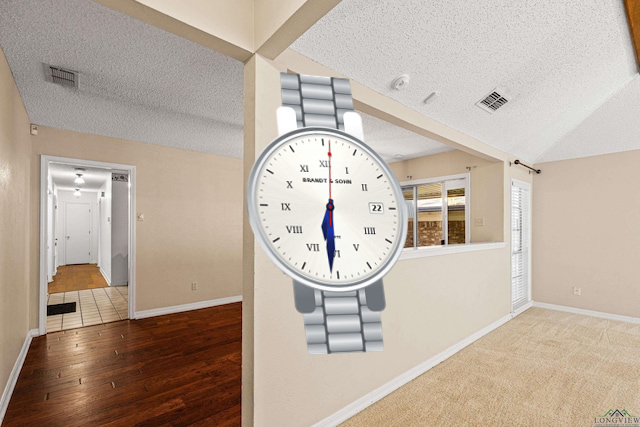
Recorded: h=6 m=31 s=1
